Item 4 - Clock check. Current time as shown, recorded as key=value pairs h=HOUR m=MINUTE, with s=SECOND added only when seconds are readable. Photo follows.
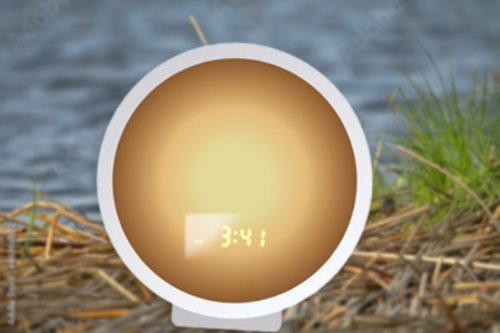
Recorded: h=3 m=41
